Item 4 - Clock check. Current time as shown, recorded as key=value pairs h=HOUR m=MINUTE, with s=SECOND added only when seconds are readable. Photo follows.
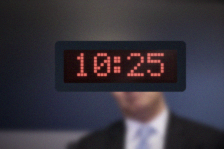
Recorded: h=10 m=25
